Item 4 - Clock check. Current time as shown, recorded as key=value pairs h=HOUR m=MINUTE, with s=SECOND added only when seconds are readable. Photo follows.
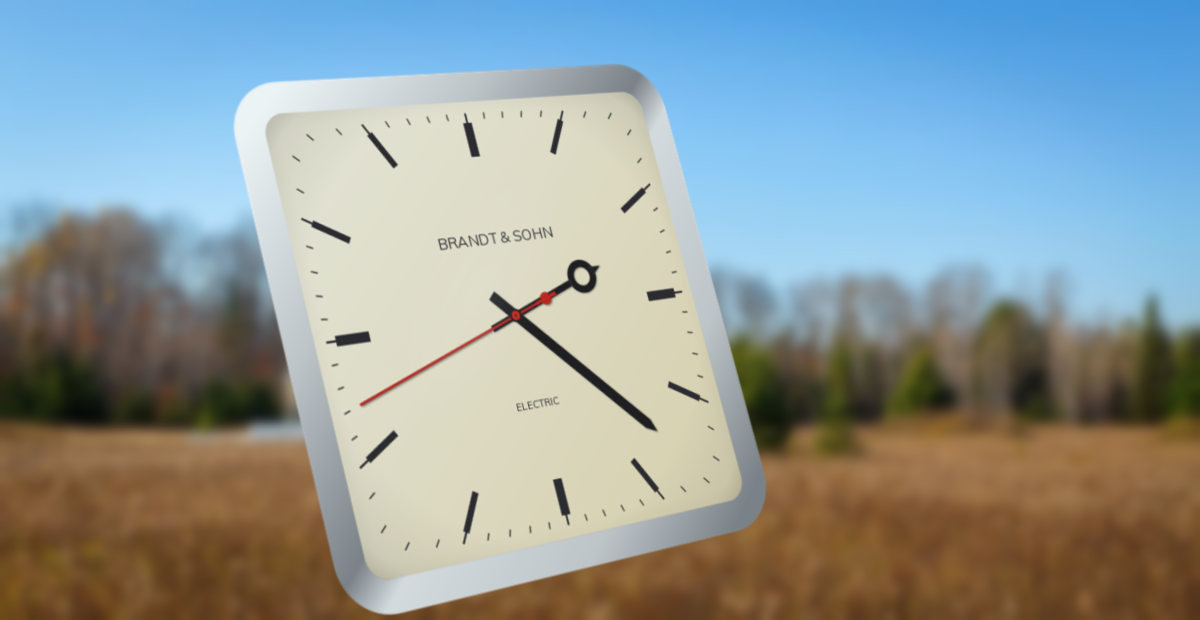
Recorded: h=2 m=22 s=42
